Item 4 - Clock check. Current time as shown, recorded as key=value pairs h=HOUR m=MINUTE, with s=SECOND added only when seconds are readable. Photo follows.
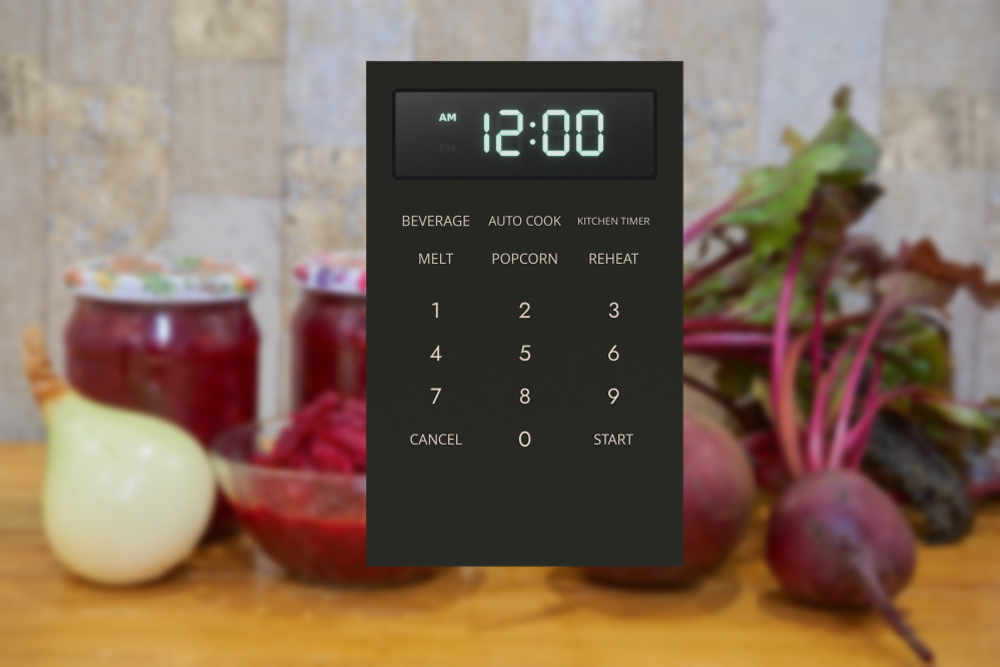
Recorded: h=12 m=0
